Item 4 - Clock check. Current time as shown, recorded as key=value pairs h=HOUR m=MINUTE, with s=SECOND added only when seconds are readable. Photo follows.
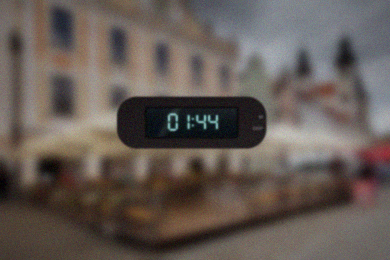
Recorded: h=1 m=44
